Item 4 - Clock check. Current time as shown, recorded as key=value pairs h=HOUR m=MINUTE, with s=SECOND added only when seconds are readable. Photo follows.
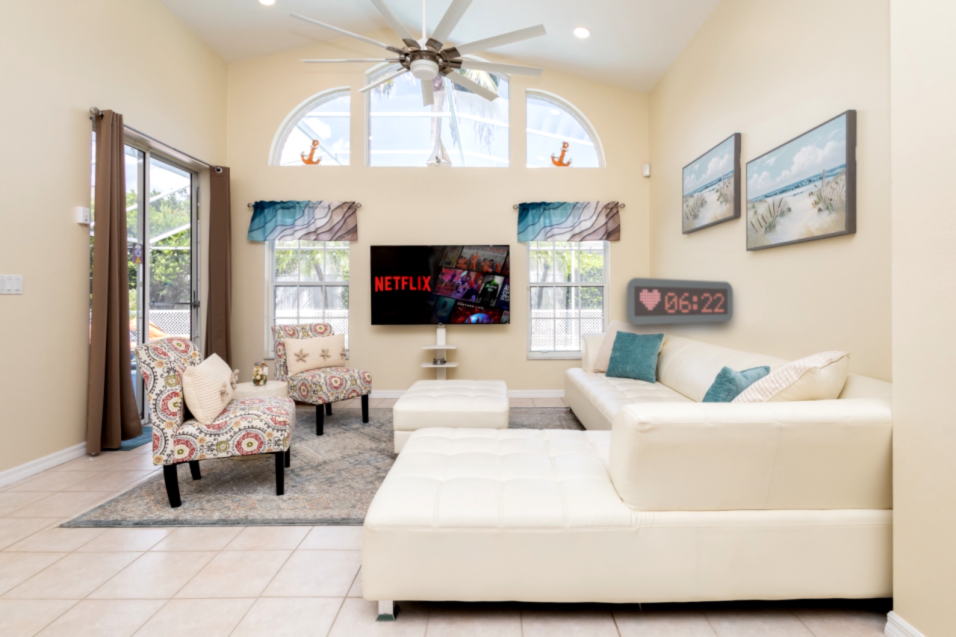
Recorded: h=6 m=22
